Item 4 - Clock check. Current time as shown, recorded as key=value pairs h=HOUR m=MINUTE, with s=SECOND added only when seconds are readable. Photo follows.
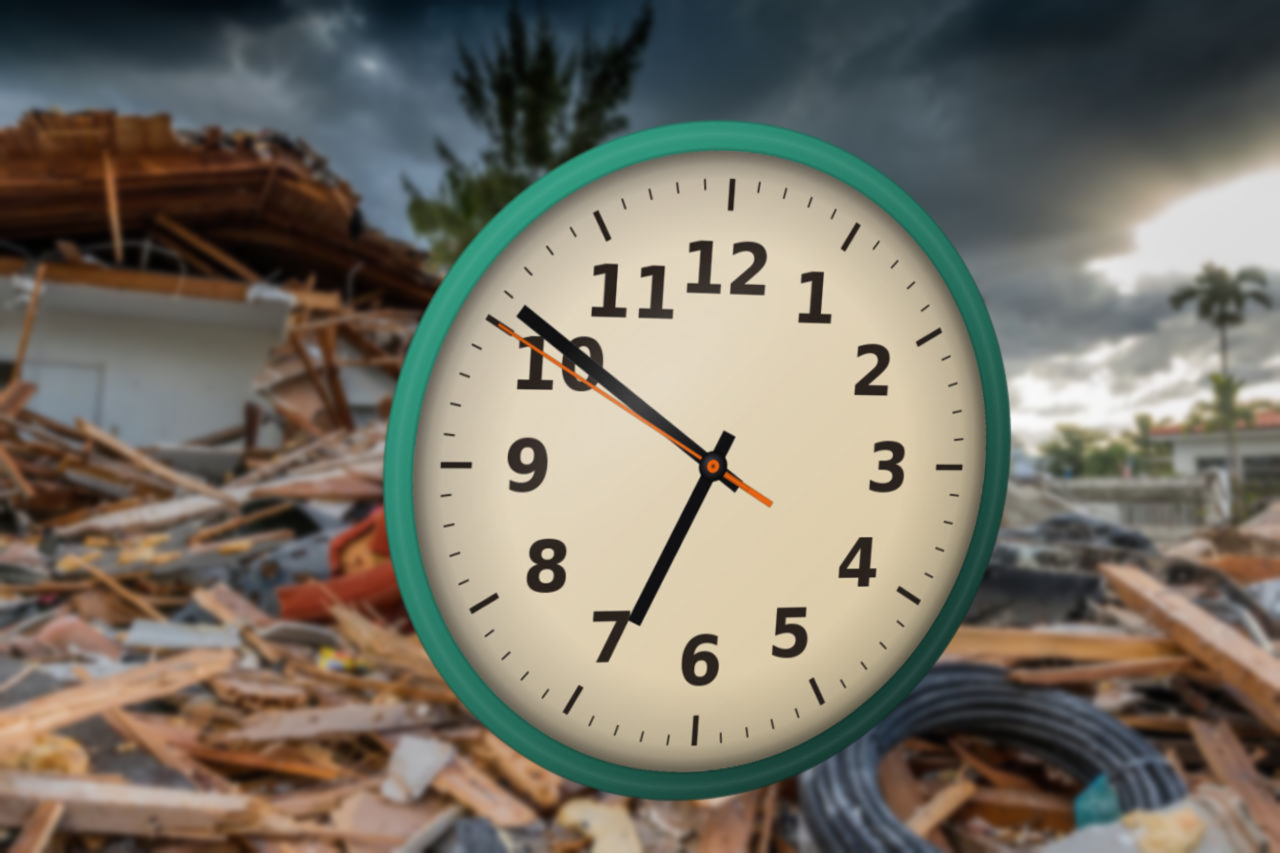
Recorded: h=6 m=50 s=50
